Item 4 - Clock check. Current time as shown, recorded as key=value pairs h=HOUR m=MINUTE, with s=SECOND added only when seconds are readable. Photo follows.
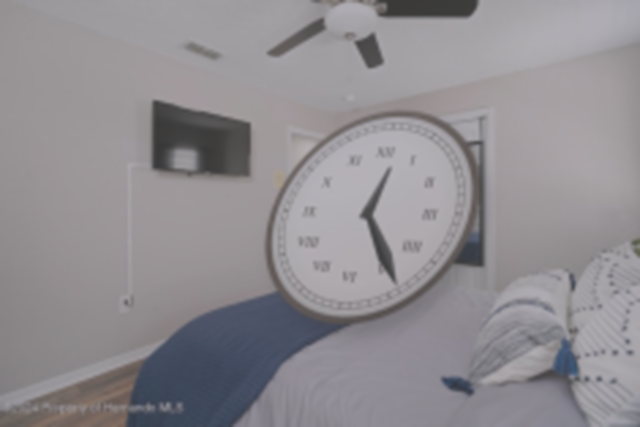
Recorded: h=12 m=24
